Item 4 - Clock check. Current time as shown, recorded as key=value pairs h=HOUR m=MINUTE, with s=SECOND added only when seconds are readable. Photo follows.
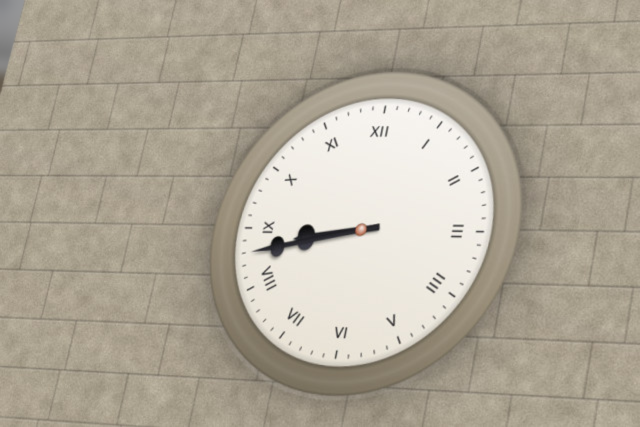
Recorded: h=8 m=43
